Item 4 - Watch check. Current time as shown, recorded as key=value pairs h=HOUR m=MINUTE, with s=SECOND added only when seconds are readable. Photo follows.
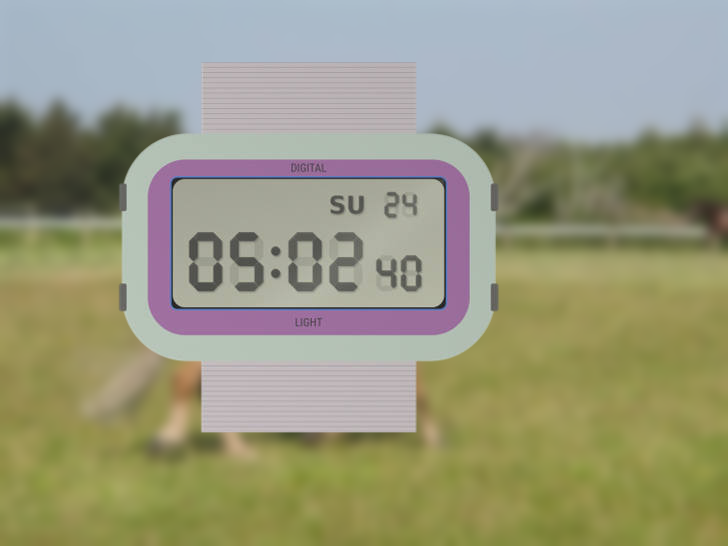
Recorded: h=5 m=2 s=40
